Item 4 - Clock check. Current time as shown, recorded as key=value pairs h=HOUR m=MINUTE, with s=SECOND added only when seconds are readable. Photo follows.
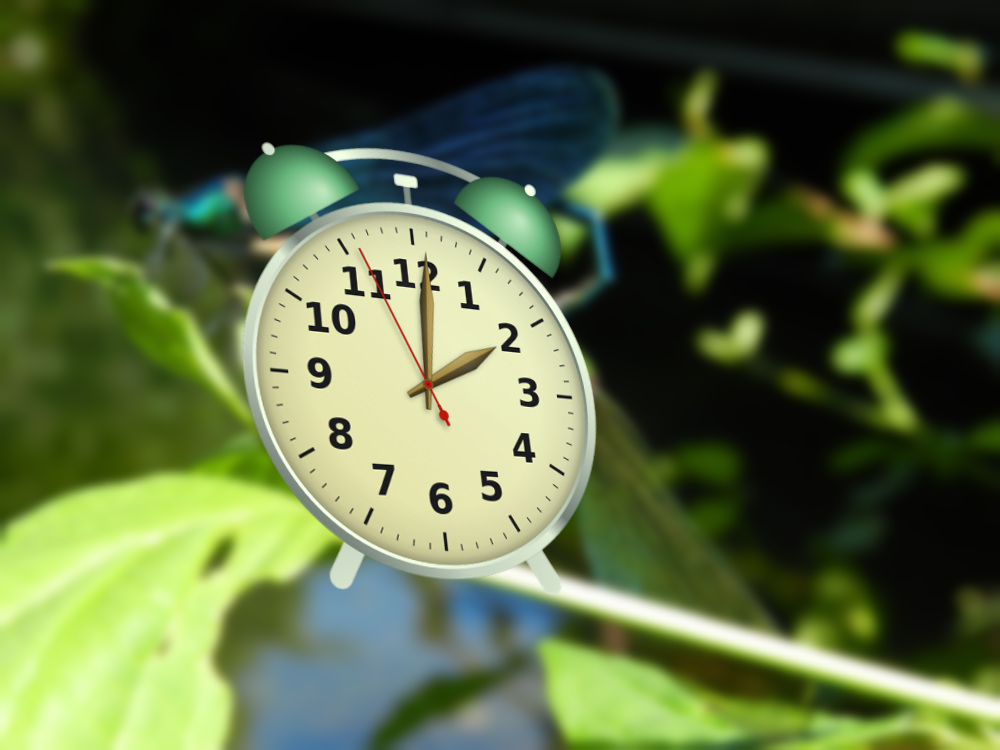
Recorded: h=2 m=0 s=56
